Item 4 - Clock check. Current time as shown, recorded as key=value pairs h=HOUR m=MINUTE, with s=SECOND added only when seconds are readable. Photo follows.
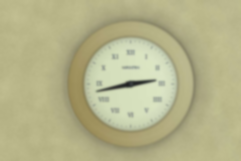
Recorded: h=2 m=43
